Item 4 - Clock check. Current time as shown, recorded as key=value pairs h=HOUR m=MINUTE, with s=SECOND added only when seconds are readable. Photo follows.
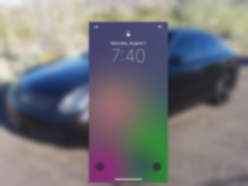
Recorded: h=7 m=40
